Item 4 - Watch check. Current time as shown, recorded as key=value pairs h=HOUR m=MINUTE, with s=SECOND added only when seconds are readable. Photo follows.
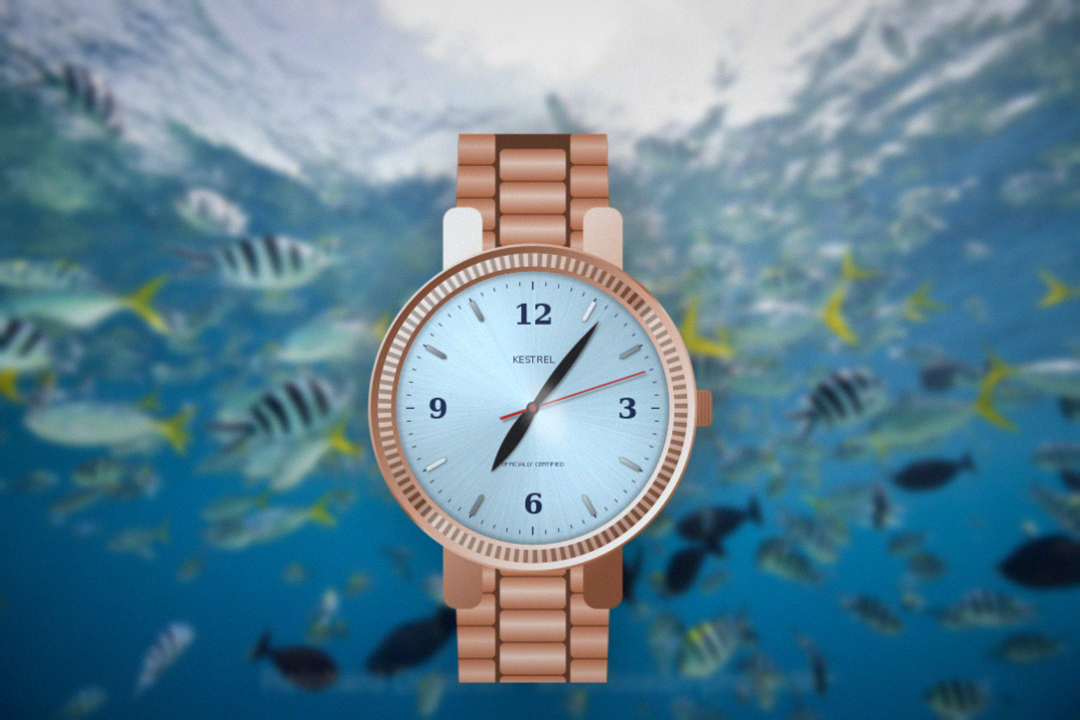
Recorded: h=7 m=6 s=12
